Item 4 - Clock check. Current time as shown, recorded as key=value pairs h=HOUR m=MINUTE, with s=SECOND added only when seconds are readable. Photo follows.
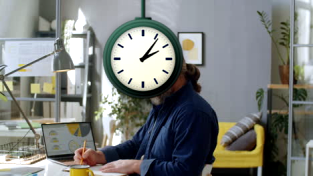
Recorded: h=2 m=6
